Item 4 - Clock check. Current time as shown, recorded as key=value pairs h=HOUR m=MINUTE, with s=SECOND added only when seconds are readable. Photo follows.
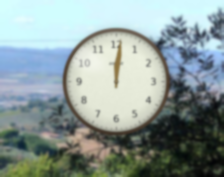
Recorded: h=12 m=1
